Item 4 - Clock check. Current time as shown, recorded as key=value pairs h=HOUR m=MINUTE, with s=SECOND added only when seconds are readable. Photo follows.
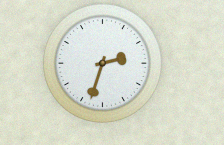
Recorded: h=2 m=33
